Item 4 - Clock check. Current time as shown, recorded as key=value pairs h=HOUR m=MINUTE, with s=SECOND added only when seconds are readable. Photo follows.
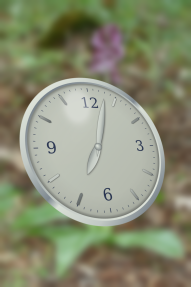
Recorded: h=7 m=3
